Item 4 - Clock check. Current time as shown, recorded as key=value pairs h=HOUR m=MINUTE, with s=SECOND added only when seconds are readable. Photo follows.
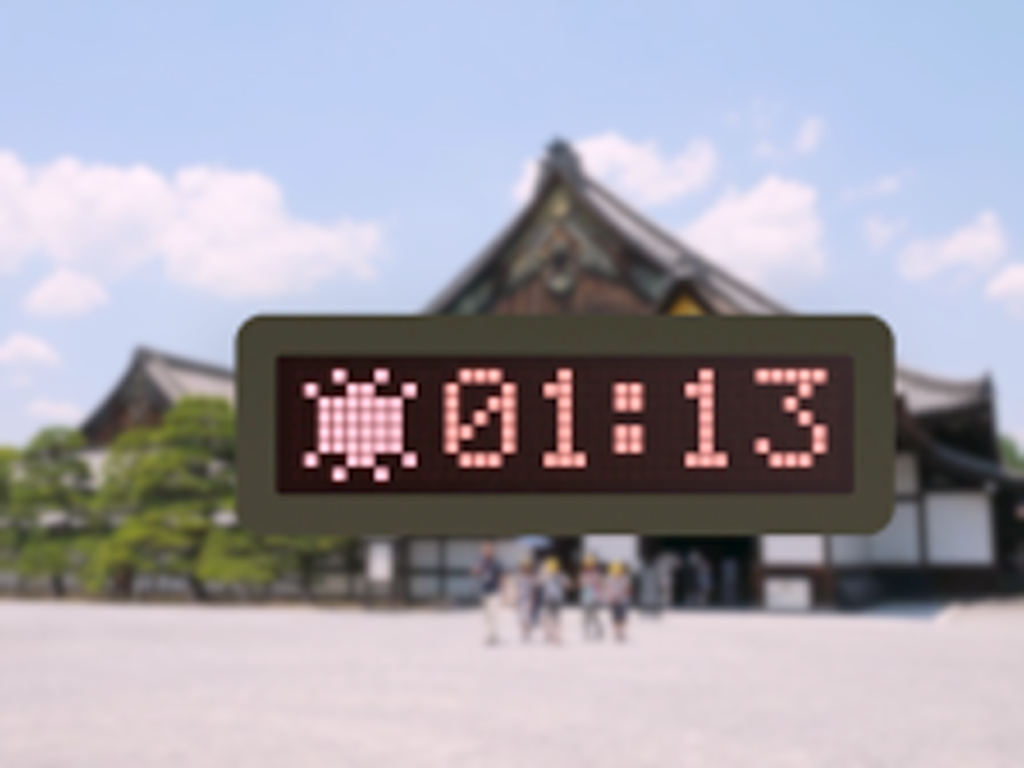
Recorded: h=1 m=13
